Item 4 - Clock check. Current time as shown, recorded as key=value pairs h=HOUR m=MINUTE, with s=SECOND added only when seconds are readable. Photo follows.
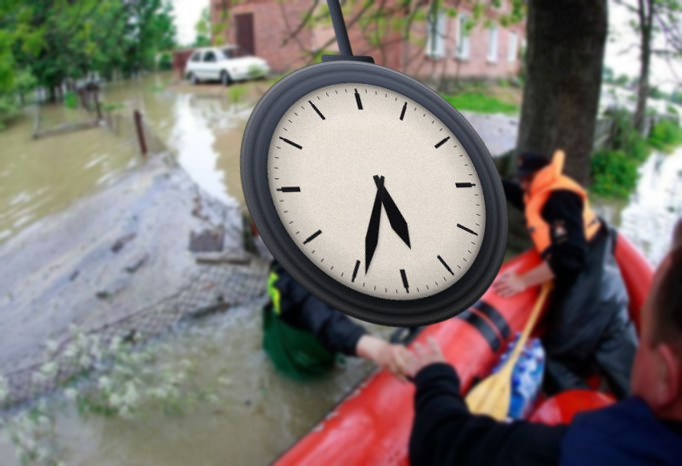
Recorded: h=5 m=34
